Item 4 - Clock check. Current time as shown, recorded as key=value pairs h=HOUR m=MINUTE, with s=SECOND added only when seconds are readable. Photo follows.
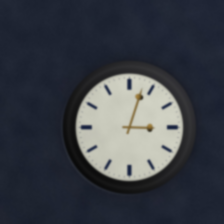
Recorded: h=3 m=3
